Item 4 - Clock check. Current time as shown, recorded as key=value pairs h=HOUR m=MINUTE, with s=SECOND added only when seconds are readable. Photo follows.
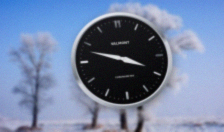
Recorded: h=3 m=48
